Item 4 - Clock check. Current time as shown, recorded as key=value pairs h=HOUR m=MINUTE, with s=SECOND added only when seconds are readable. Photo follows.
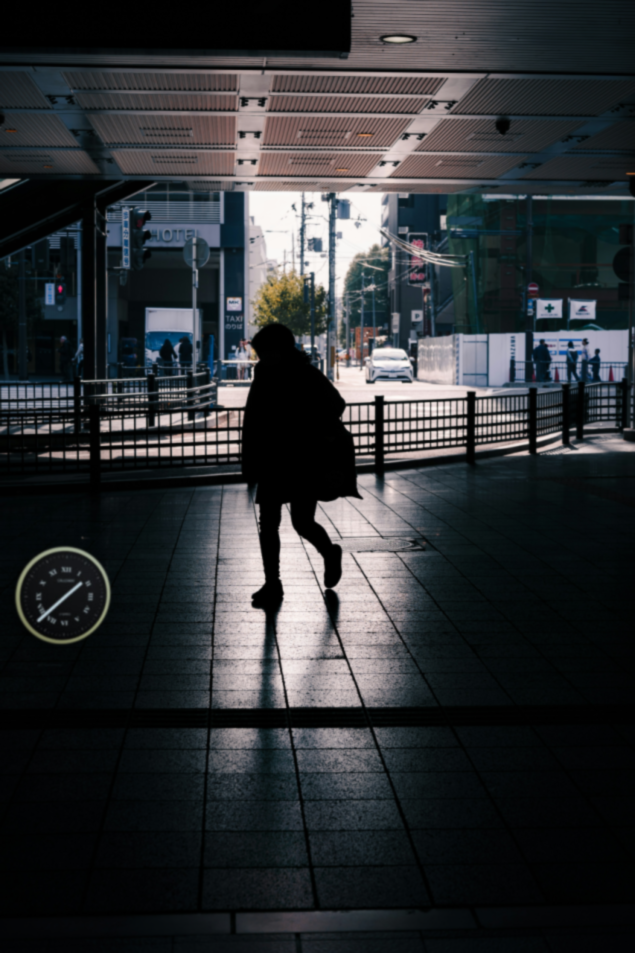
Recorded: h=1 m=38
